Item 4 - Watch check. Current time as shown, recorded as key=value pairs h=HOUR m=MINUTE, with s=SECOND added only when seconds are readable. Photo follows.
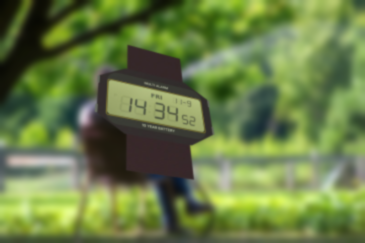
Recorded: h=14 m=34 s=52
